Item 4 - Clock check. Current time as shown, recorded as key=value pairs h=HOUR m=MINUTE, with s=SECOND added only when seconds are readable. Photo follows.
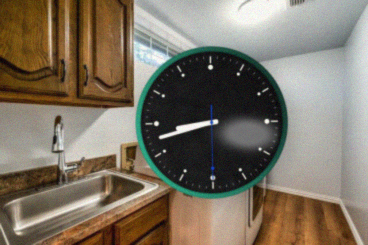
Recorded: h=8 m=42 s=30
